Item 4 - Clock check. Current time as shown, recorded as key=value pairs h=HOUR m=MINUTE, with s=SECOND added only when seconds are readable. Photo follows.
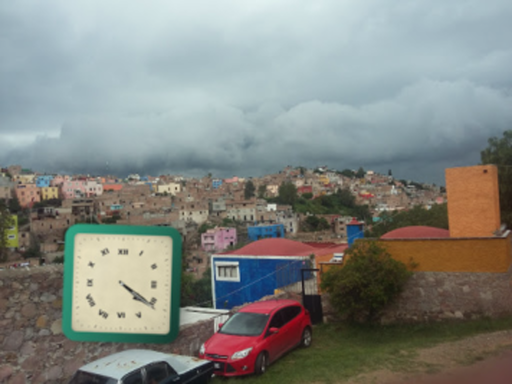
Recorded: h=4 m=21
